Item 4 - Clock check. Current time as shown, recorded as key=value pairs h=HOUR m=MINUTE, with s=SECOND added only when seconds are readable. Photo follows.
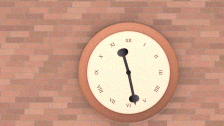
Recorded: h=11 m=28
